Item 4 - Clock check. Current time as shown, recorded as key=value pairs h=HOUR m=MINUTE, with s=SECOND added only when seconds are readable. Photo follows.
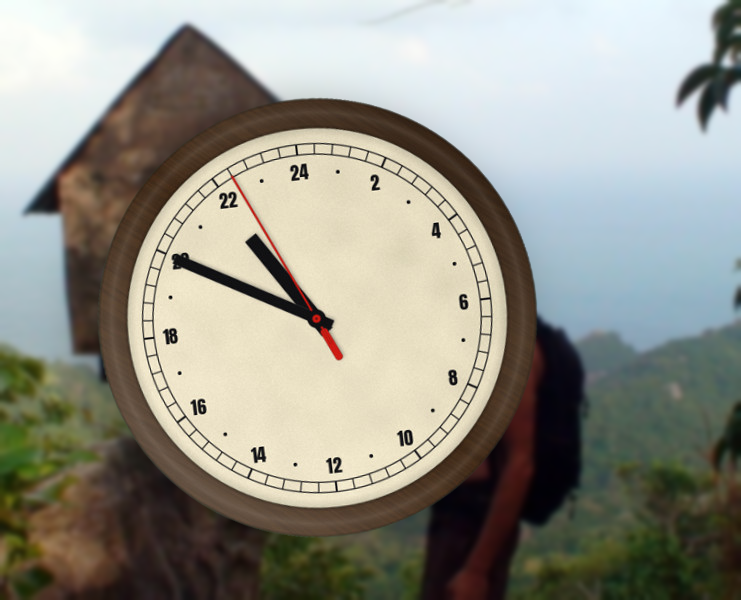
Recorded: h=21 m=49 s=56
